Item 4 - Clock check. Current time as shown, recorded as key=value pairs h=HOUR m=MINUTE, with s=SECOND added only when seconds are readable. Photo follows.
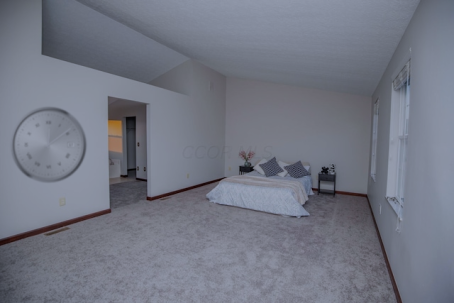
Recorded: h=12 m=9
